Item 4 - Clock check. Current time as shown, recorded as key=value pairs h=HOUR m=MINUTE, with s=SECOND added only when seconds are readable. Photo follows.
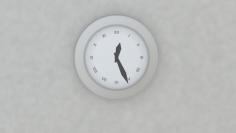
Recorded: h=12 m=26
